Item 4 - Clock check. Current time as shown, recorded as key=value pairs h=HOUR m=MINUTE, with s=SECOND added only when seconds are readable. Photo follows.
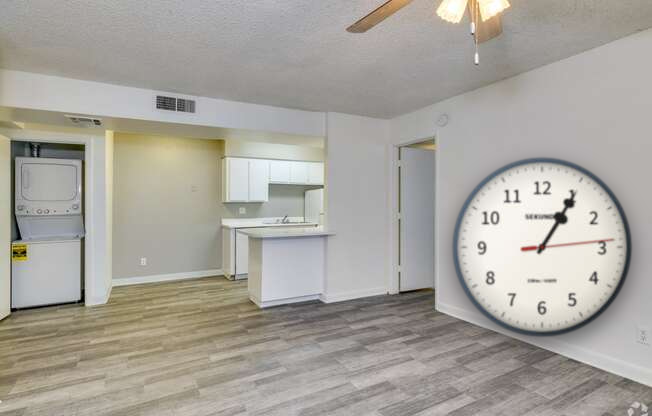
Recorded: h=1 m=5 s=14
